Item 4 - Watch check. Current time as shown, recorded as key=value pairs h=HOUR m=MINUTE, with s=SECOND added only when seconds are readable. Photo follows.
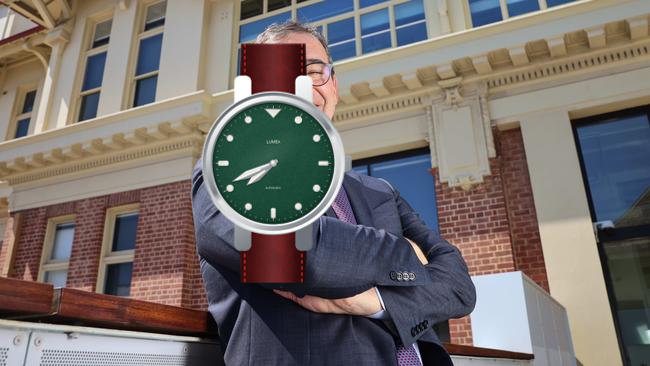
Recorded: h=7 m=41
